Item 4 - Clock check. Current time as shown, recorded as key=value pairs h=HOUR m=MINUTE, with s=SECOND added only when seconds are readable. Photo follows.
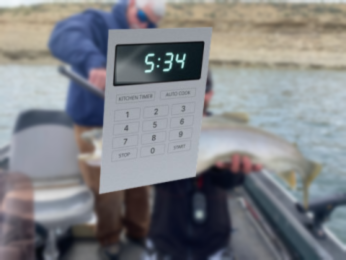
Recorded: h=5 m=34
